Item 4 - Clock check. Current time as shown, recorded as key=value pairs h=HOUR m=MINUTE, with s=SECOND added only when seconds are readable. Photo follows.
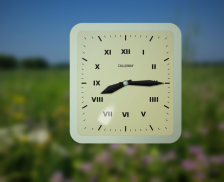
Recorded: h=8 m=15
